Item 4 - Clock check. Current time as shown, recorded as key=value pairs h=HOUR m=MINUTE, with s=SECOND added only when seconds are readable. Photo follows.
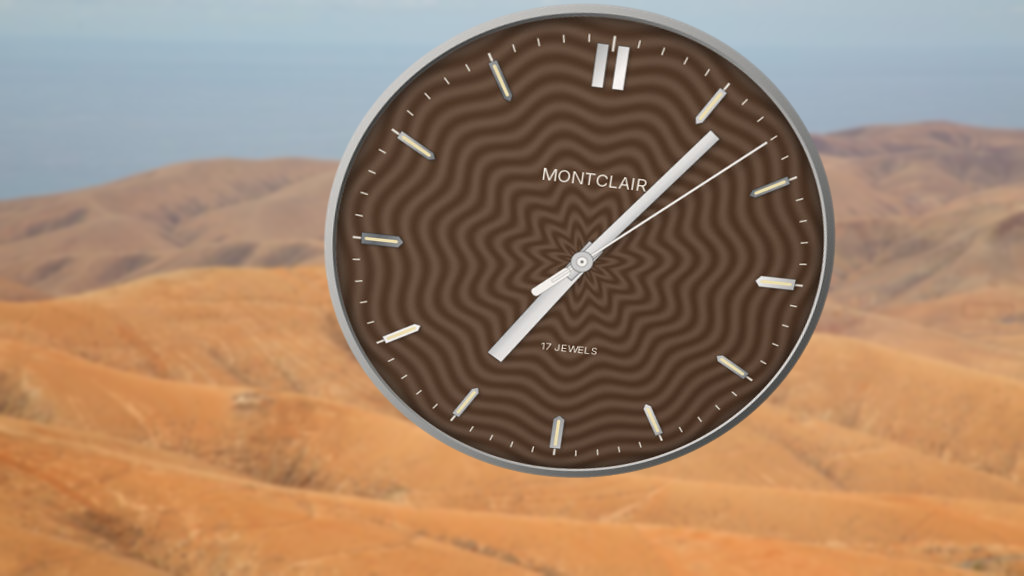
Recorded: h=7 m=6 s=8
